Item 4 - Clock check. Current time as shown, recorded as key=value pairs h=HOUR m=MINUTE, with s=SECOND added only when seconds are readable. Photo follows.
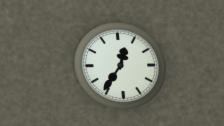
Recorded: h=12 m=36
